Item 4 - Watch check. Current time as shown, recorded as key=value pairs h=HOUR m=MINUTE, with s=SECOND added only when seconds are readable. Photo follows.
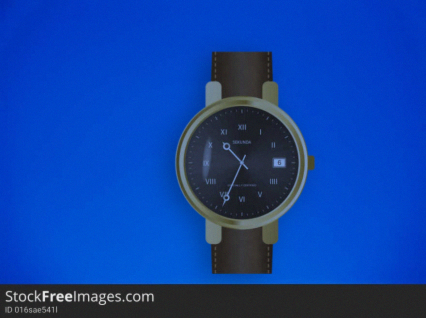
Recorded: h=10 m=34
